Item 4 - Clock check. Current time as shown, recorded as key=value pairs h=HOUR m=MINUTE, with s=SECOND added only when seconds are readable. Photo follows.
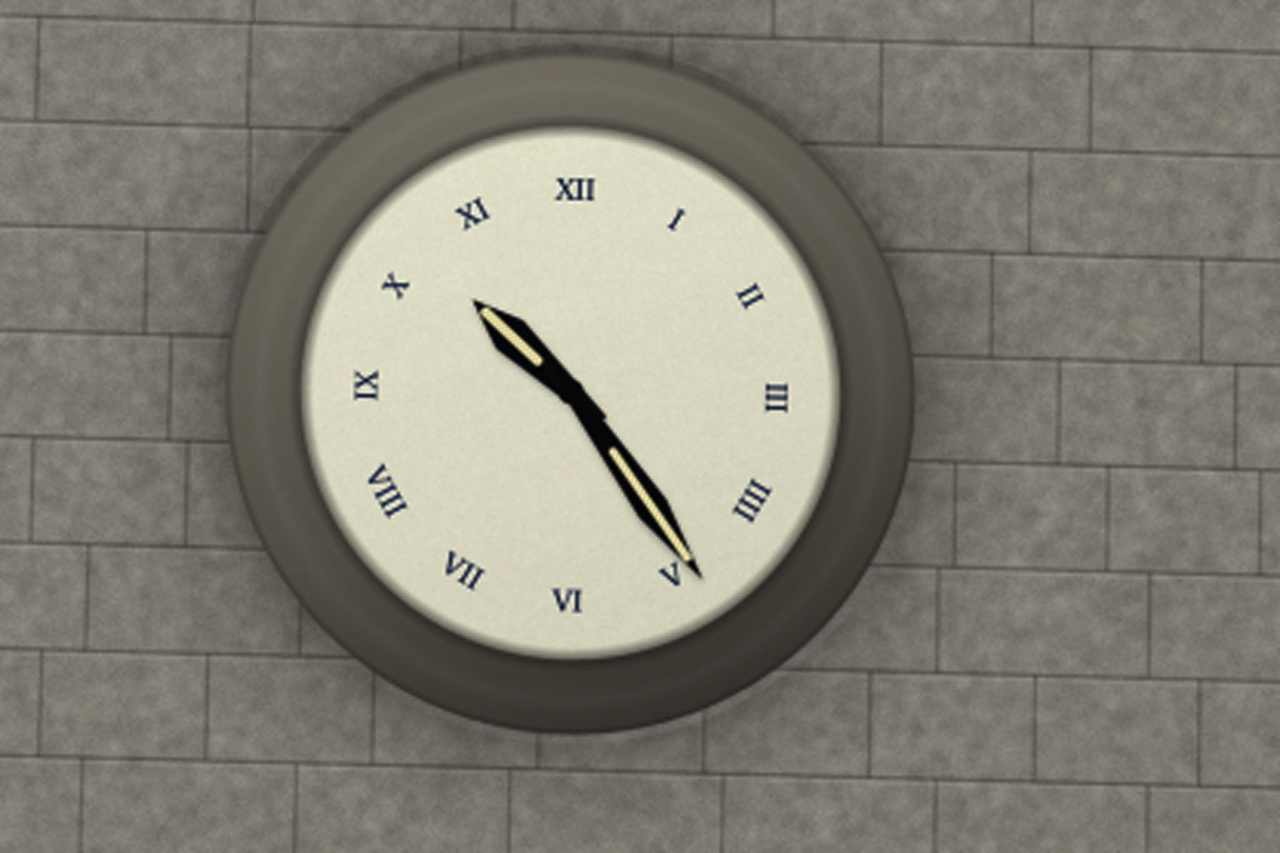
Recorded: h=10 m=24
